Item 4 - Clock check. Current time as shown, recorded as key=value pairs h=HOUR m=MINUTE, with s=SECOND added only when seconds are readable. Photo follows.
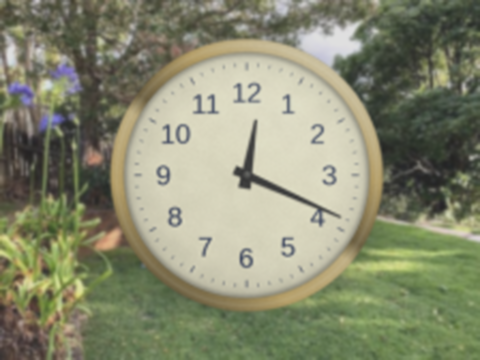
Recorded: h=12 m=19
